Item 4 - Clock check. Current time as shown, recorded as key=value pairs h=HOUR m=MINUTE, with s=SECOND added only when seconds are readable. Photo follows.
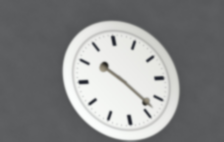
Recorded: h=10 m=23
